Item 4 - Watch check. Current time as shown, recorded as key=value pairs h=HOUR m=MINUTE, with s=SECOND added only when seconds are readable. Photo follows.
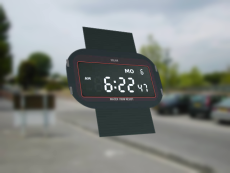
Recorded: h=6 m=22 s=47
